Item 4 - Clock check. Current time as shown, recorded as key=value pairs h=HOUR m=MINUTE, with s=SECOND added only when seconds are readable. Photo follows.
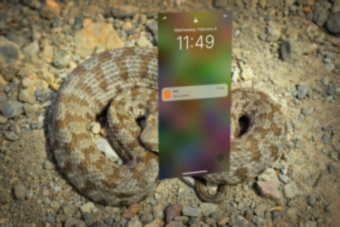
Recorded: h=11 m=49
